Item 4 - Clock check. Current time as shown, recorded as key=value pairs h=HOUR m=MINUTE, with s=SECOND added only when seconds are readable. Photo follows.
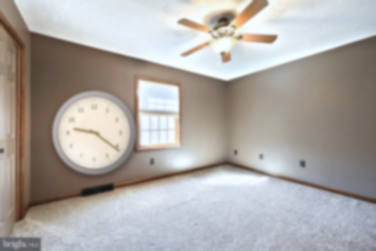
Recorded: h=9 m=21
